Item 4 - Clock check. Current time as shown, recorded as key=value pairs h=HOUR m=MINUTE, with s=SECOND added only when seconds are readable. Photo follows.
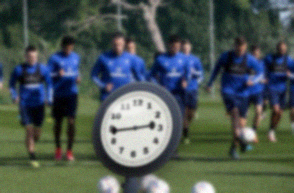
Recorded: h=2 m=44
